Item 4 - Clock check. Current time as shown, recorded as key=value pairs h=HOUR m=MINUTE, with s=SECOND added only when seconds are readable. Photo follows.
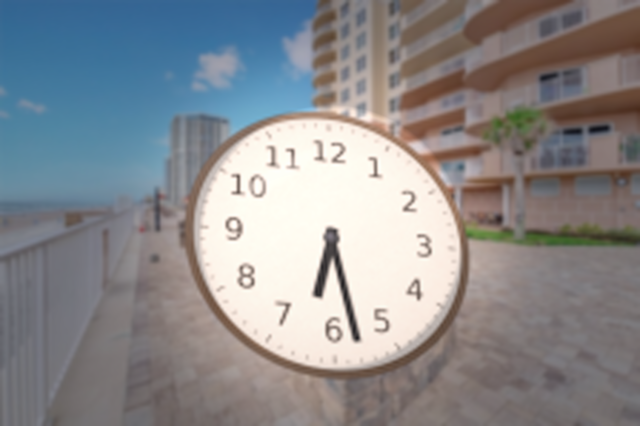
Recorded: h=6 m=28
